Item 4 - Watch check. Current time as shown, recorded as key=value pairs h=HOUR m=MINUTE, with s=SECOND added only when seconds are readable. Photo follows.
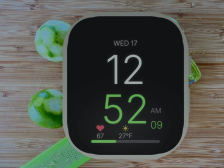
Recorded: h=12 m=52 s=9
